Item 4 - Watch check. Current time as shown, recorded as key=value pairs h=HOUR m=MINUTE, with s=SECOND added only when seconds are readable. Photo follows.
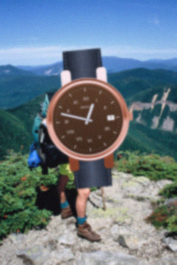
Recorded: h=12 m=48
